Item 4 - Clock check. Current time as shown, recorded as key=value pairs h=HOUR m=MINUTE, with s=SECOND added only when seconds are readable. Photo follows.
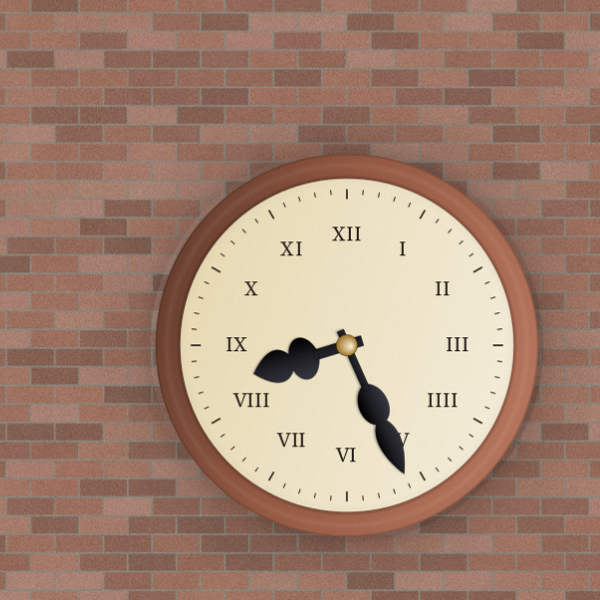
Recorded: h=8 m=26
